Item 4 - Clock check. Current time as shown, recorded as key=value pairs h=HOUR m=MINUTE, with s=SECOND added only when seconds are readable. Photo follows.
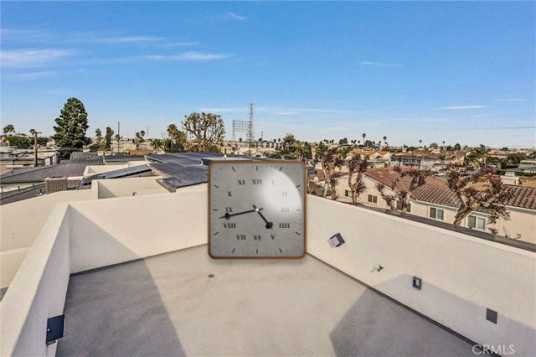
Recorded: h=4 m=43
